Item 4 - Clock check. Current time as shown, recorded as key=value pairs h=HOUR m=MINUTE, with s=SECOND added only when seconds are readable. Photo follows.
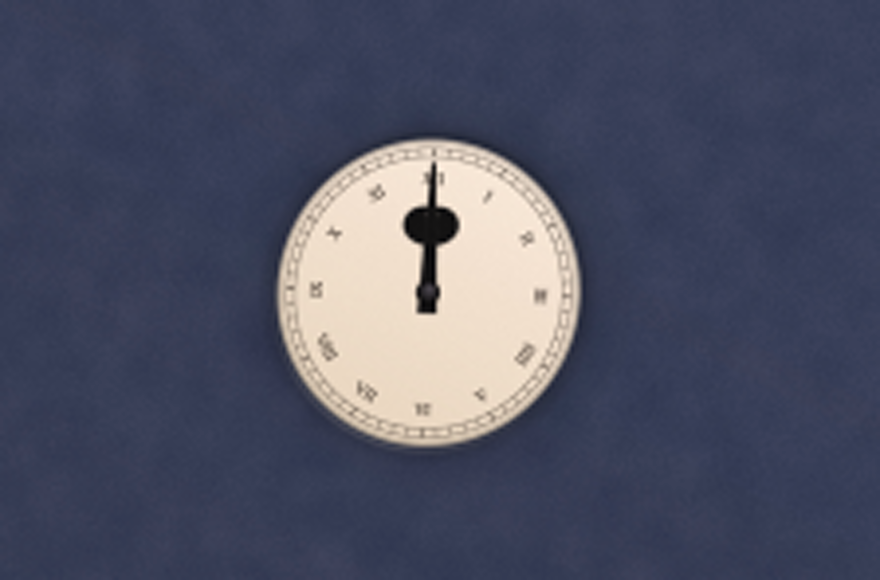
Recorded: h=12 m=0
